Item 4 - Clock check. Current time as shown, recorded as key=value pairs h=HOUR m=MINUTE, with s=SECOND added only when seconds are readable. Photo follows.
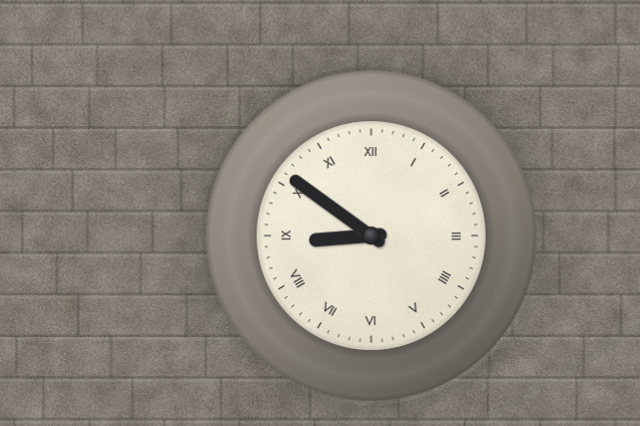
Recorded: h=8 m=51
